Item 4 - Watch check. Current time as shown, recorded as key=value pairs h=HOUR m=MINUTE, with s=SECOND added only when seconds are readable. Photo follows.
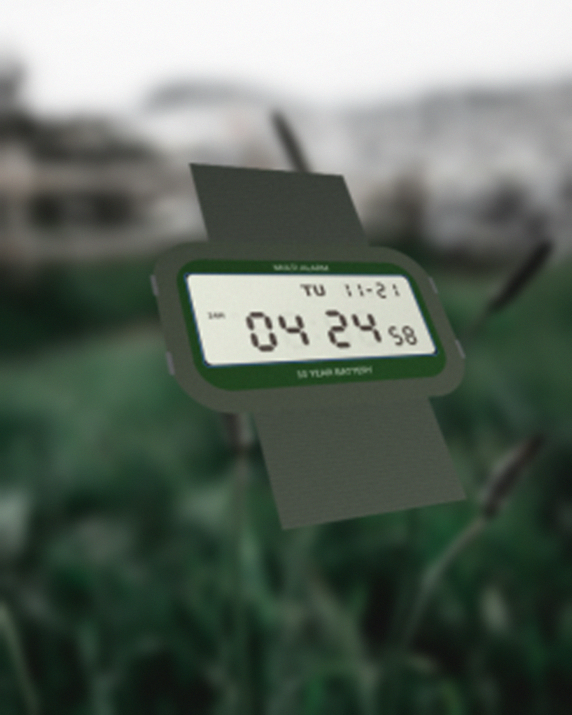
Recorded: h=4 m=24 s=58
